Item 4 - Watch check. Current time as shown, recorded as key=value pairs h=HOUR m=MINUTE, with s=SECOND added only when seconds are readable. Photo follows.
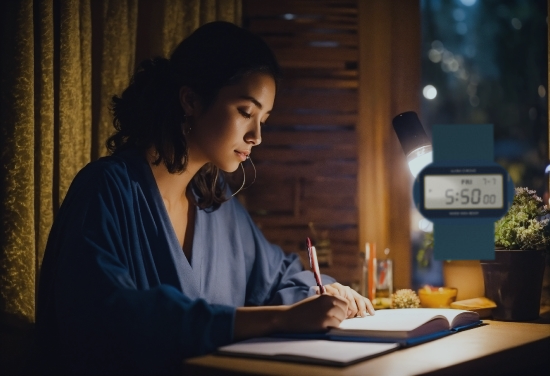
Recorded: h=5 m=50
